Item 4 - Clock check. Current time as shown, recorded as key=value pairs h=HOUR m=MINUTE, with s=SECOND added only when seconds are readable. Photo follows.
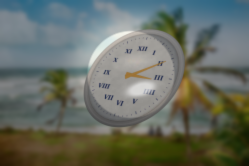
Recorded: h=3 m=10
